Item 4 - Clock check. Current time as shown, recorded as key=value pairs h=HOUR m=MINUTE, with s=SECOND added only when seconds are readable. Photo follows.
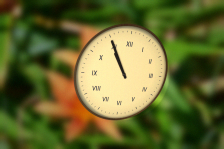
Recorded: h=10 m=55
